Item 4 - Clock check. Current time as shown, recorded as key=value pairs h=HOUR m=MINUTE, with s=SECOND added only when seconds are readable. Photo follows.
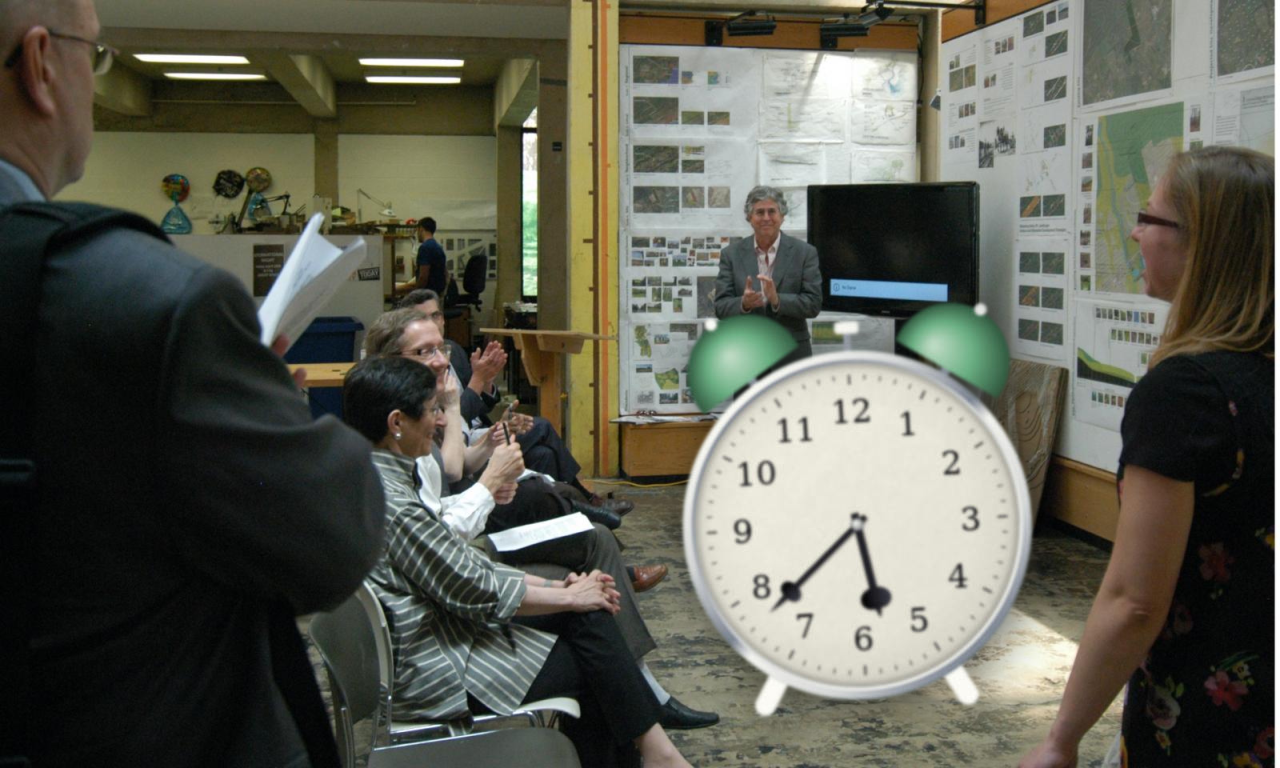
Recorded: h=5 m=38
